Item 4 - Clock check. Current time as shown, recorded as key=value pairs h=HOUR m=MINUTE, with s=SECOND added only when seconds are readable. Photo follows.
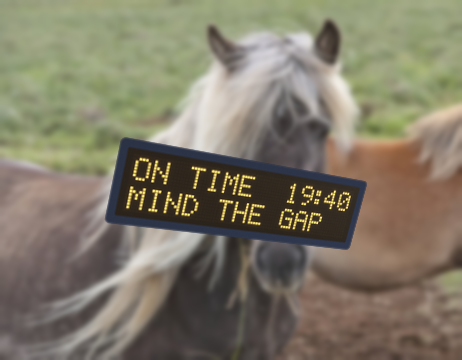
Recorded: h=19 m=40
